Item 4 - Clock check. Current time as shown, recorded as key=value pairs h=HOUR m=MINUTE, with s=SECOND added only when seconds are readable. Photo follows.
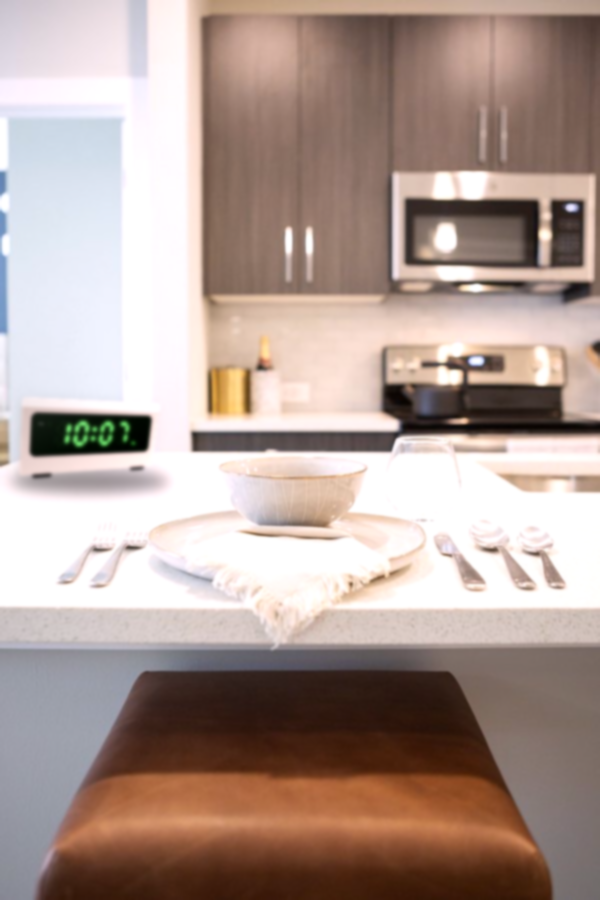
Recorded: h=10 m=7
